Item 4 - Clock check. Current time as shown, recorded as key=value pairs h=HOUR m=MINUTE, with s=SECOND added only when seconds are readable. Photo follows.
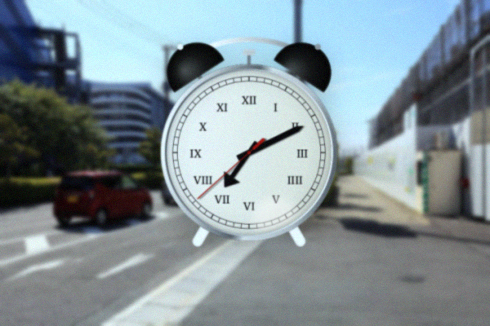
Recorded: h=7 m=10 s=38
